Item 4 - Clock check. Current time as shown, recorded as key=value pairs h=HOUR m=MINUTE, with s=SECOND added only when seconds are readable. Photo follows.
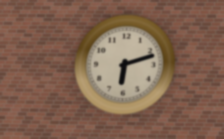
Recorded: h=6 m=12
